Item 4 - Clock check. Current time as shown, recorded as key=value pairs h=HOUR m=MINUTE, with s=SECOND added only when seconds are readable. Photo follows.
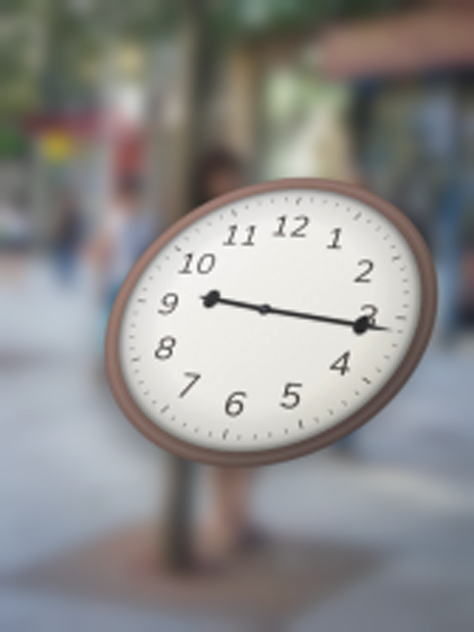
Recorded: h=9 m=16
